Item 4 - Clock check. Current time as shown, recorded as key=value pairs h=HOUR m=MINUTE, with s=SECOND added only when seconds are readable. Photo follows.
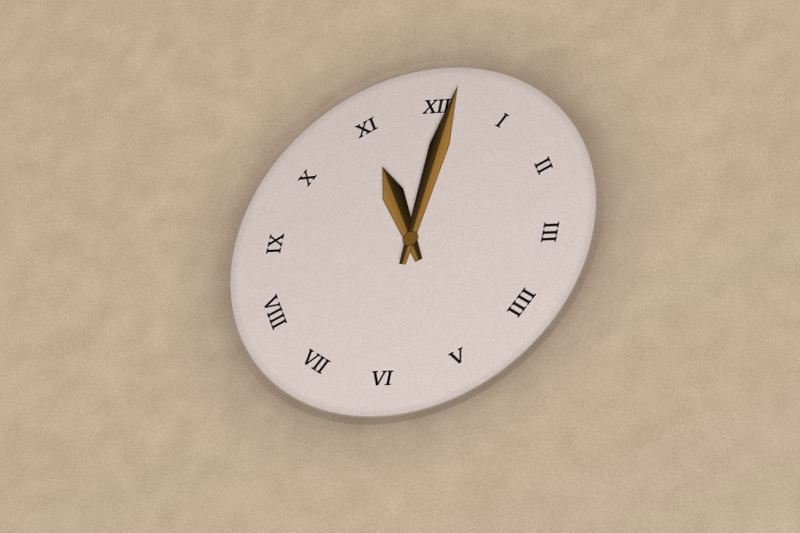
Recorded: h=11 m=1
